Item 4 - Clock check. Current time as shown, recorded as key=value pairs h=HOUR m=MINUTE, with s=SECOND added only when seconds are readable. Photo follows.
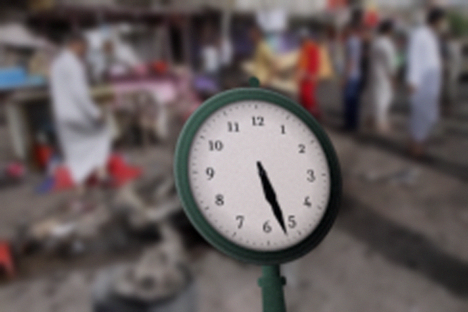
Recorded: h=5 m=27
